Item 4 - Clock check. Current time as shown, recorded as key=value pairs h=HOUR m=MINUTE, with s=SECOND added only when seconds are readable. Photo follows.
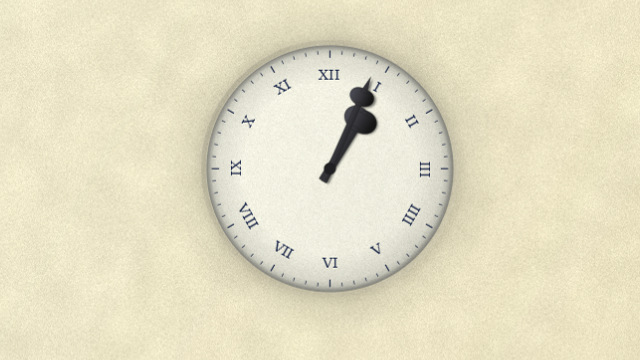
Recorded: h=1 m=4
